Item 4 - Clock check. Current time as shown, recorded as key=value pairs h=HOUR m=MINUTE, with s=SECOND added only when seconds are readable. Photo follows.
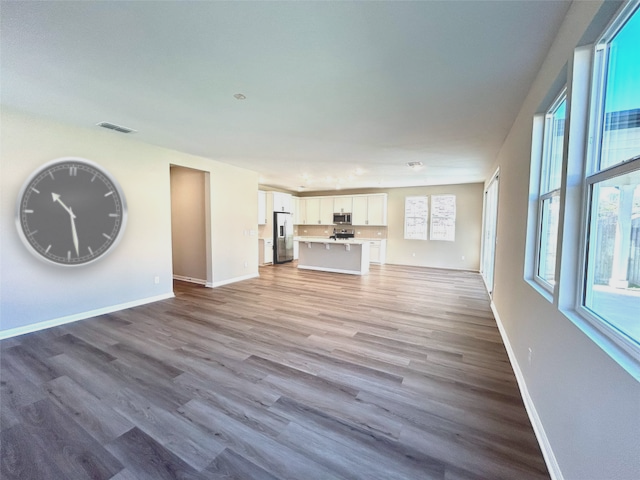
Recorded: h=10 m=28
